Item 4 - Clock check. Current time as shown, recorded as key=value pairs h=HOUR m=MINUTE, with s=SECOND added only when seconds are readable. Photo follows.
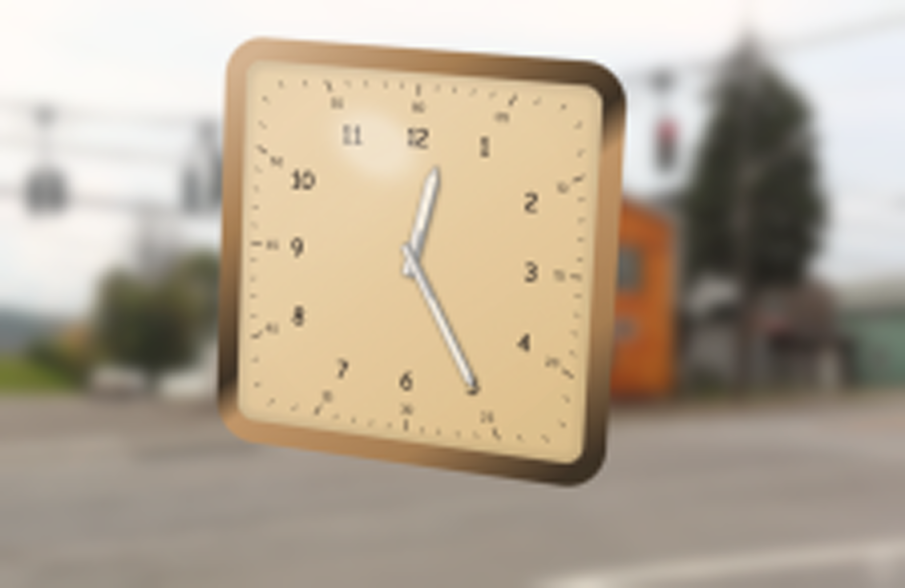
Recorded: h=12 m=25
